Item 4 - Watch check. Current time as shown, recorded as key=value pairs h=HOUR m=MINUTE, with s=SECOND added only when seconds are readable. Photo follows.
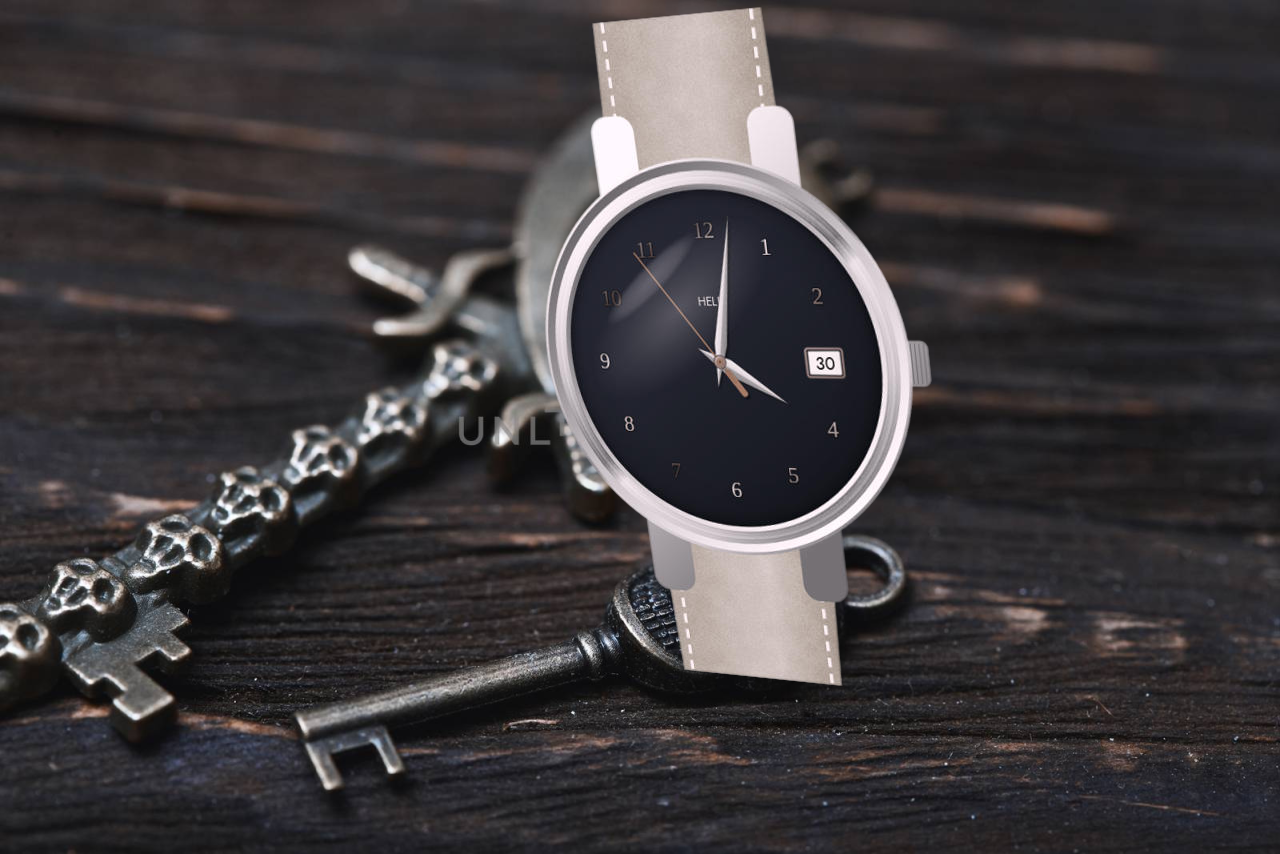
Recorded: h=4 m=1 s=54
